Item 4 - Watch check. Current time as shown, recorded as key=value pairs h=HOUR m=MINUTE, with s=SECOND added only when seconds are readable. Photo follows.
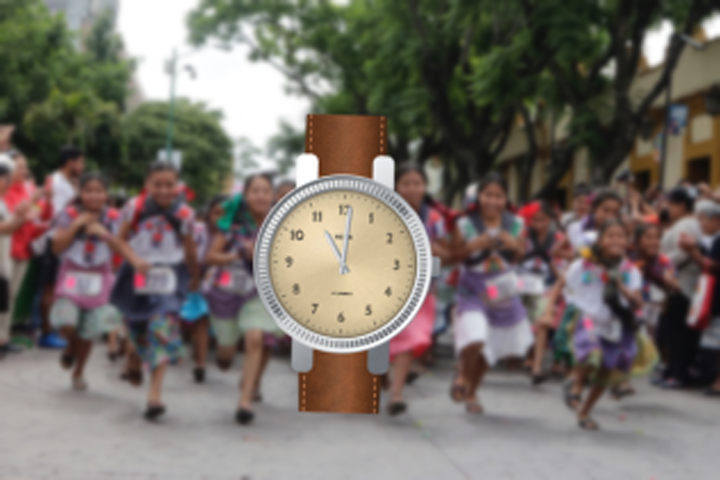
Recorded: h=11 m=1
